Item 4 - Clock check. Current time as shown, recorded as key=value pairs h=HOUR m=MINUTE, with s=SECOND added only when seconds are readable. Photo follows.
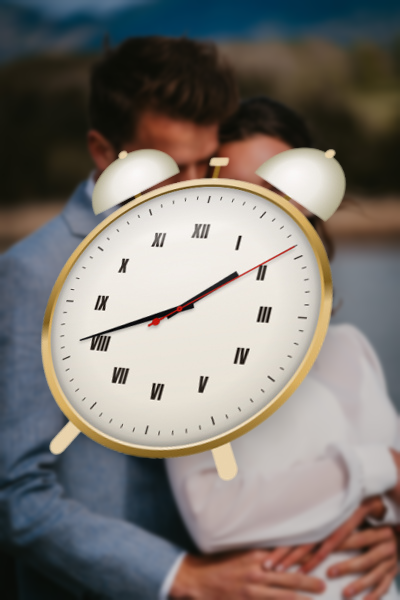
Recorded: h=1 m=41 s=9
